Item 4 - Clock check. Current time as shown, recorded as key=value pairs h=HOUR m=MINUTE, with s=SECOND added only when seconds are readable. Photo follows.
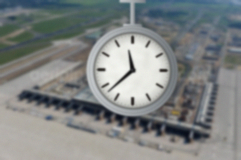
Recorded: h=11 m=38
